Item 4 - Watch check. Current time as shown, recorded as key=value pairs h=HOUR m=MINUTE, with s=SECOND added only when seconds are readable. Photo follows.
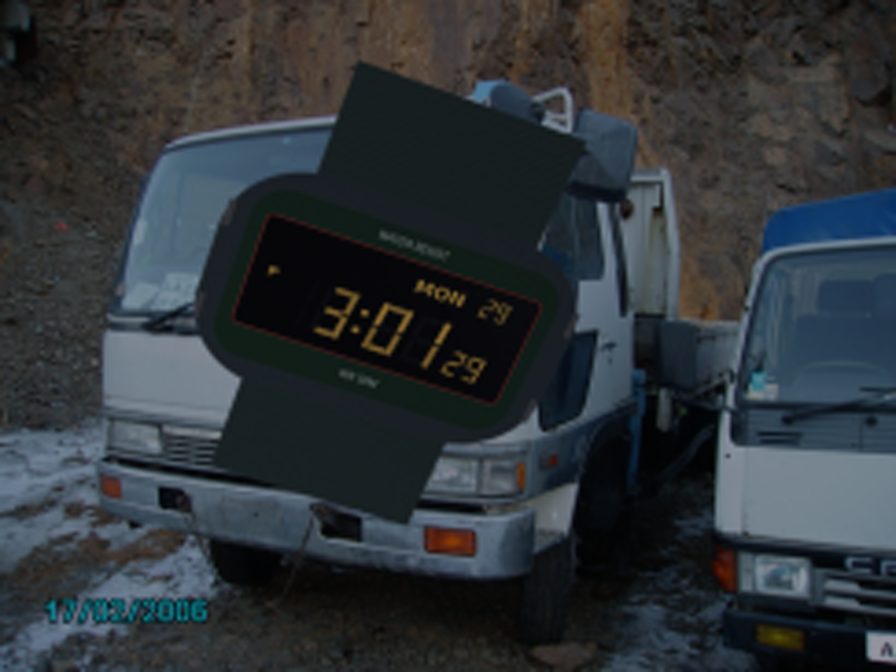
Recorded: h=3 m=1 s=29
